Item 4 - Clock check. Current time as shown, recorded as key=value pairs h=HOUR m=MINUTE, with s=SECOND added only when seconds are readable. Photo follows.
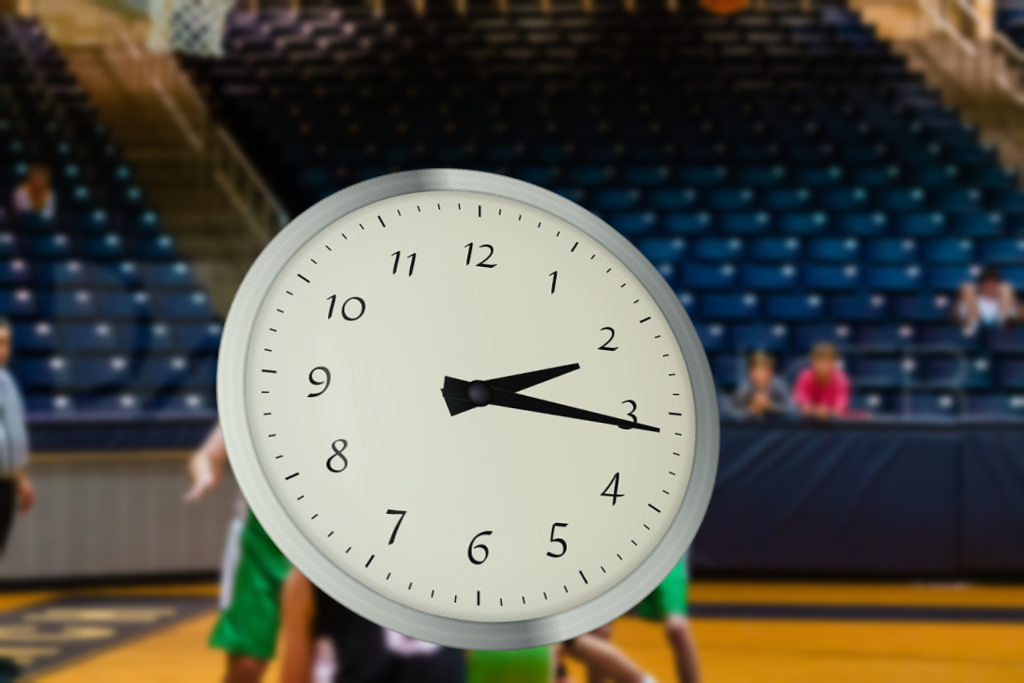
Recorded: h=2 m=16
